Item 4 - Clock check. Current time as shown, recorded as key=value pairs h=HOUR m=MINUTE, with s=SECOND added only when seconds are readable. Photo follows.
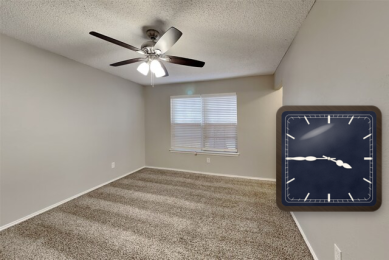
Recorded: h=3 m=45
